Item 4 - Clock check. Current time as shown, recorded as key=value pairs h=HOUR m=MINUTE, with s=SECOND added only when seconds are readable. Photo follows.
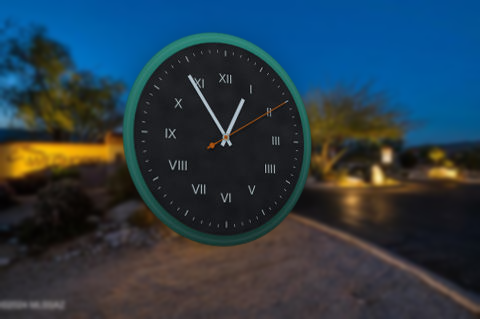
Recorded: h=12 m=54 s=10
